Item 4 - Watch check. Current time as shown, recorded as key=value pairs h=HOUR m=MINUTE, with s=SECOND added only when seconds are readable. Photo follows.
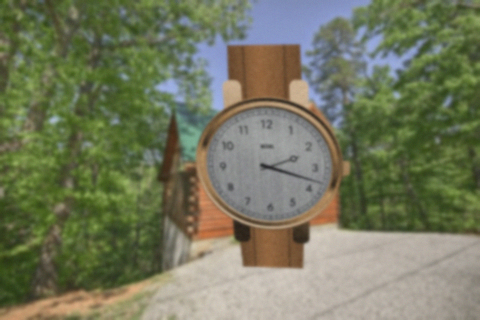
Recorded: h=2 m=18
